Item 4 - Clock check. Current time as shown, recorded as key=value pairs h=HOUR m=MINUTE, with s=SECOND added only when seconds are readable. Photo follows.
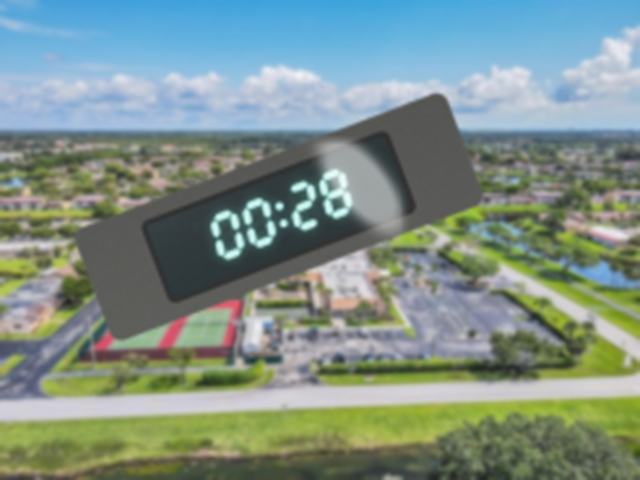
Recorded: h=0 m=28
